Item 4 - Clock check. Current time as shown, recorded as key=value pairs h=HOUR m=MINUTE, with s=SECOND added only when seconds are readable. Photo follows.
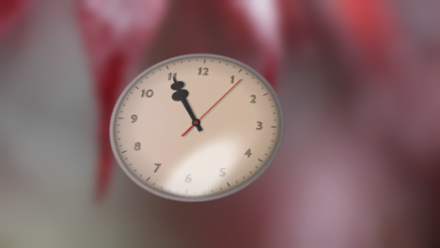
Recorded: h=10 m=55 s=6
